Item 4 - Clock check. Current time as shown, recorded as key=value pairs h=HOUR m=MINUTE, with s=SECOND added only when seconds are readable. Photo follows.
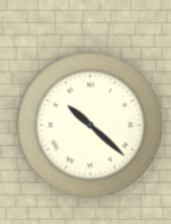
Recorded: h=10 m=22
